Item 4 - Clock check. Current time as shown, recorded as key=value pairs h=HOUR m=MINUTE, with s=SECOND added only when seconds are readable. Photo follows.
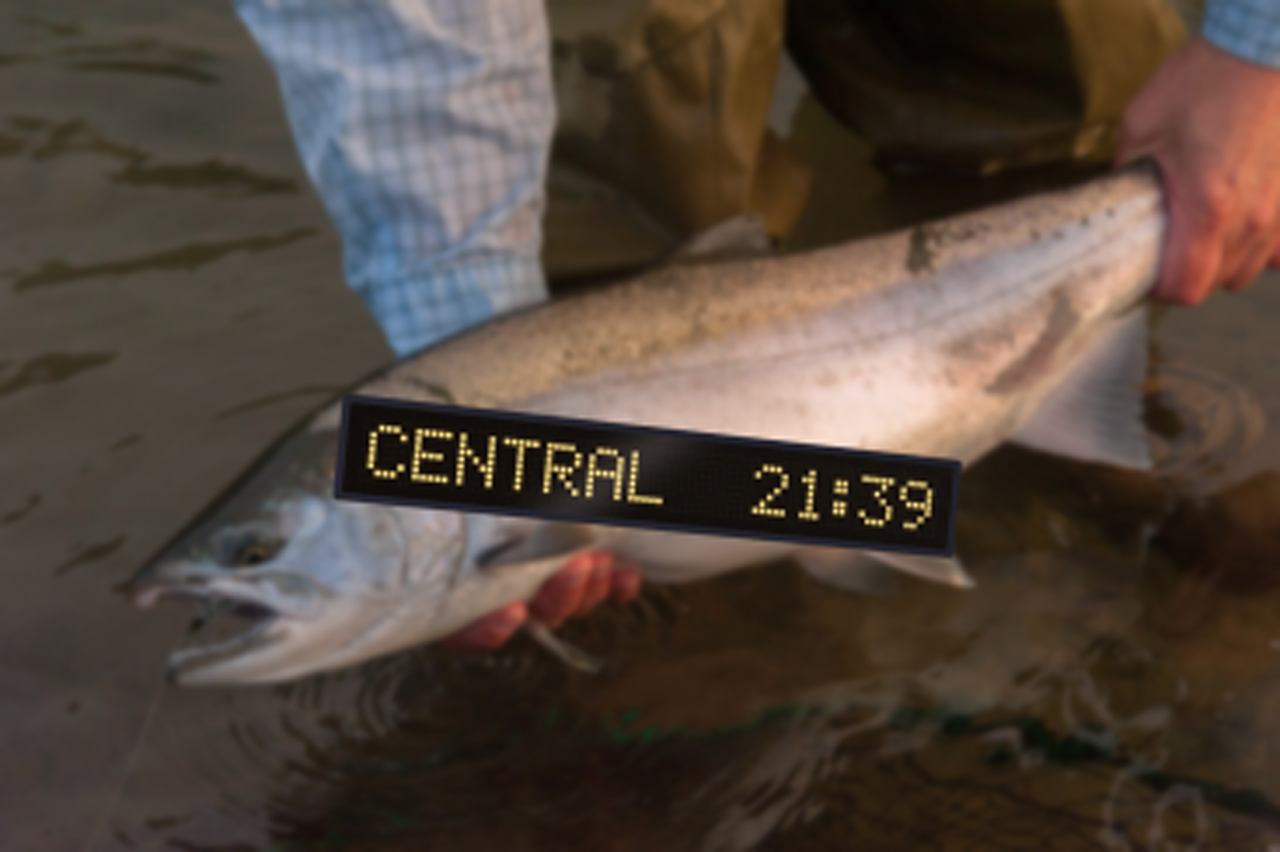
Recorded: h=21 m=39
